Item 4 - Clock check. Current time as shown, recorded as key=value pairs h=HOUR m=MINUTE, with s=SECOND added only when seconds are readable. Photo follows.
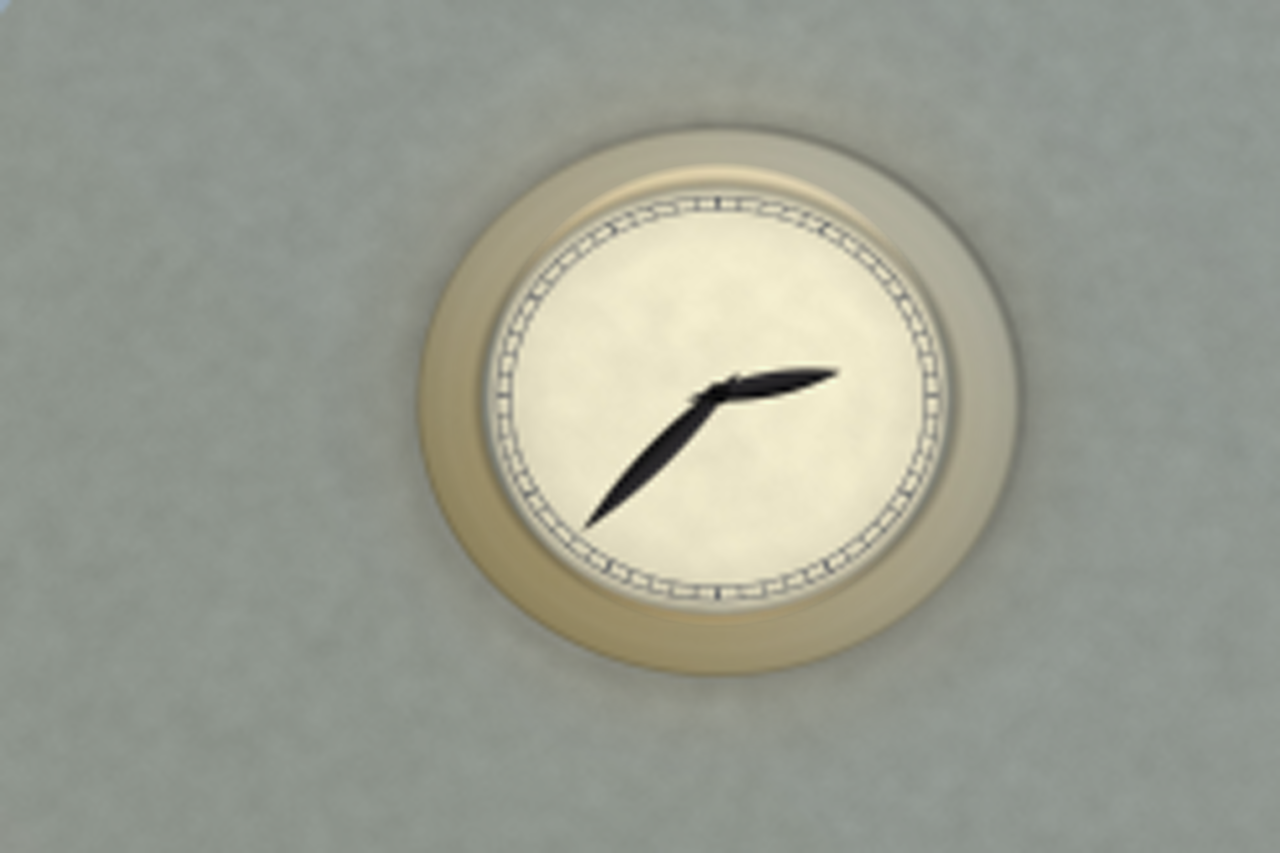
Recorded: h=2 m=37
